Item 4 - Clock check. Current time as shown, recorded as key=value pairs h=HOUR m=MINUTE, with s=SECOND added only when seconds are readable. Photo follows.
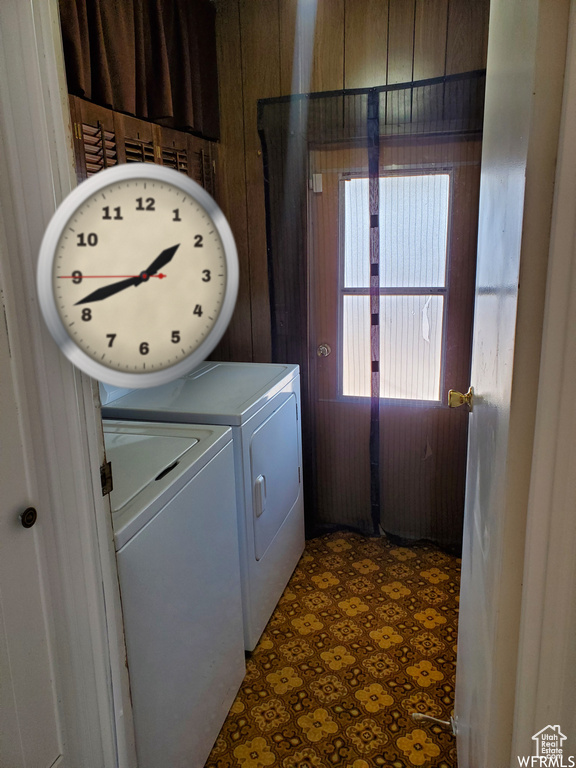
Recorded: h=1 m=41 s=45
